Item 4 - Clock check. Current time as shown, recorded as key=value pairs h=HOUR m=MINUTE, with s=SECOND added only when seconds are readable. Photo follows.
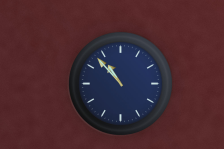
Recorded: h=10 m=53
